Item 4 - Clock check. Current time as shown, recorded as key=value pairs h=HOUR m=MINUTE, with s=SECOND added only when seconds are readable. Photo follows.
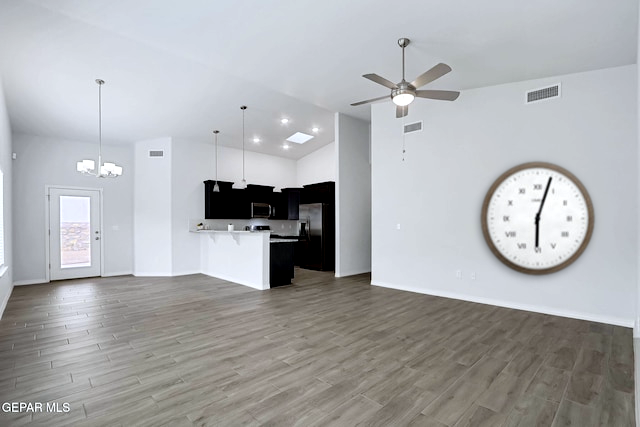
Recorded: h=6 m=3
